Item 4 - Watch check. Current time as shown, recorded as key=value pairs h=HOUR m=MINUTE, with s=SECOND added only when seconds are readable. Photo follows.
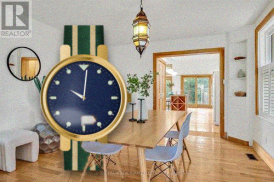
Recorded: h=10 m=1
